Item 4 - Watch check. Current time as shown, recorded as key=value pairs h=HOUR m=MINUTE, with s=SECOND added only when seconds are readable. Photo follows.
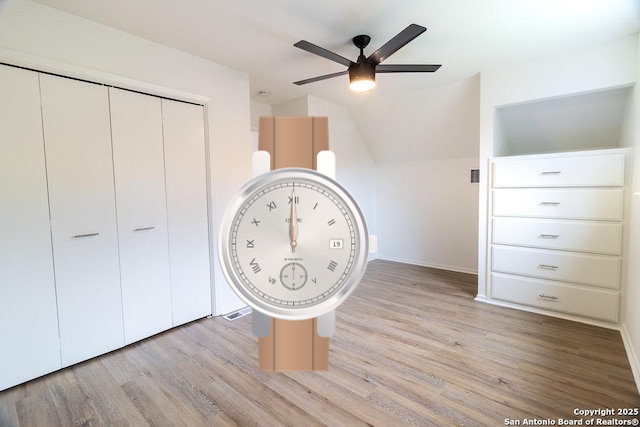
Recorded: h=12 m=0
